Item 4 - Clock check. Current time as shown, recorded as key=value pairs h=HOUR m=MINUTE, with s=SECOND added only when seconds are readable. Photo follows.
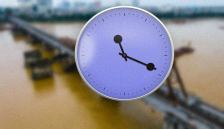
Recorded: h=11 m=19
